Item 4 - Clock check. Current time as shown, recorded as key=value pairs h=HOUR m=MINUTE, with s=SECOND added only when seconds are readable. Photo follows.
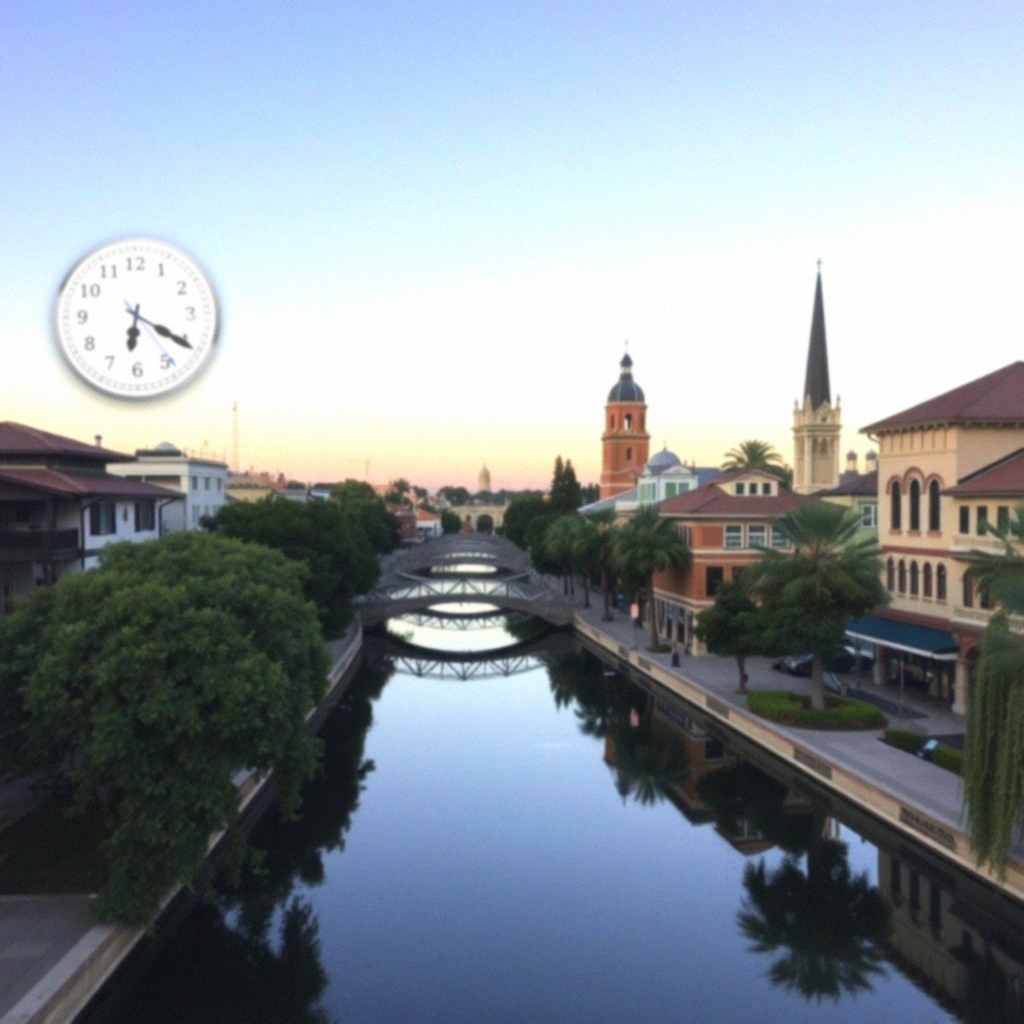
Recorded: h=6 m=20 s=24
